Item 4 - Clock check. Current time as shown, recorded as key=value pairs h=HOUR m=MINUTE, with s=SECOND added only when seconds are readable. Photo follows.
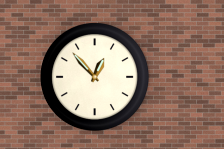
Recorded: h=12 m=53
